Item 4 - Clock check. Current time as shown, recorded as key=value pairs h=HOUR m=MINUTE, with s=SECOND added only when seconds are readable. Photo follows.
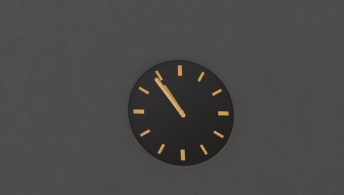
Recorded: h=10 m=54
